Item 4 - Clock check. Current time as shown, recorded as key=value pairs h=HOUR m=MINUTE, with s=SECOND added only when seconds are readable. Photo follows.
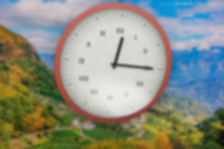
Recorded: h=12 m=15
